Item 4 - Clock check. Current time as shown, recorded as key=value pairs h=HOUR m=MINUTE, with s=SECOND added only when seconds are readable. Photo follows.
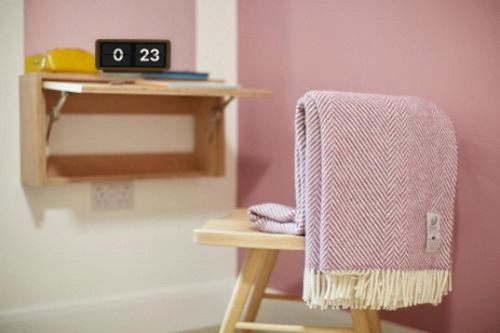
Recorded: h=0 m=23
